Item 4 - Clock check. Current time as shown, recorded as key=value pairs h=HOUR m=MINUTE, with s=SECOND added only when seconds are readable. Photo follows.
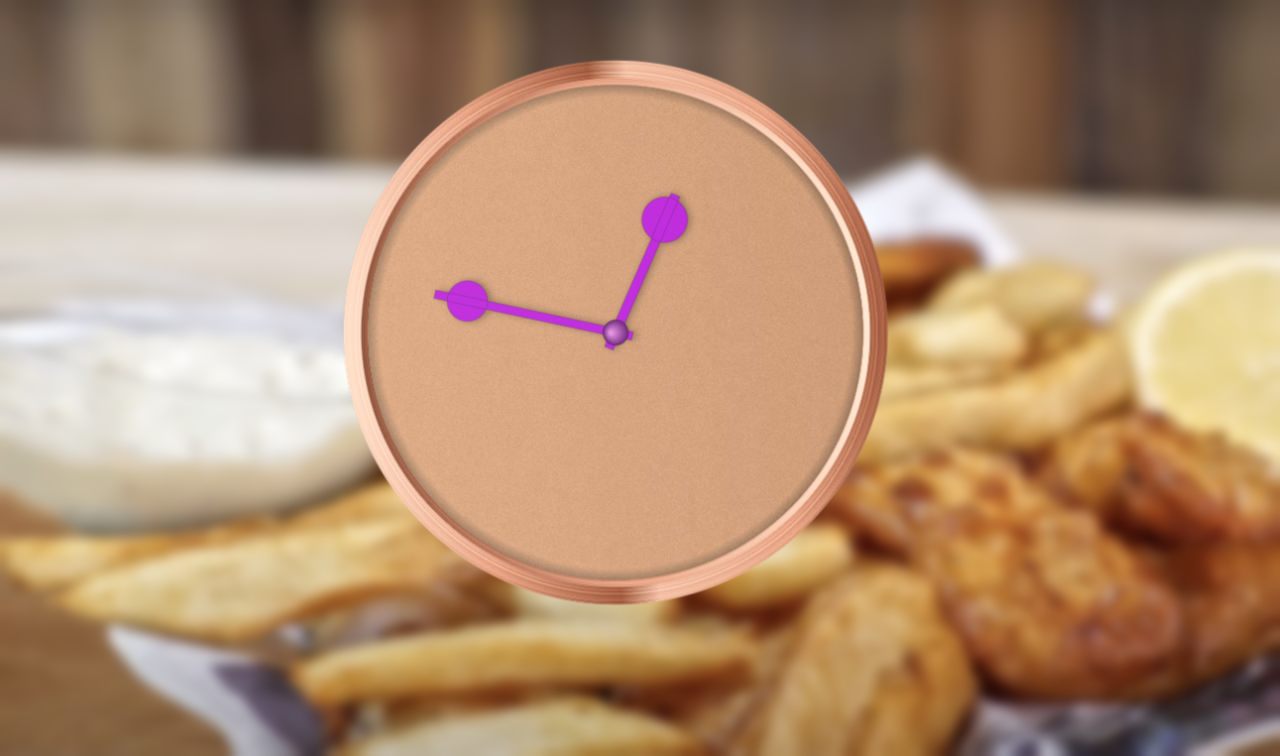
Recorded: h=12 m=47
